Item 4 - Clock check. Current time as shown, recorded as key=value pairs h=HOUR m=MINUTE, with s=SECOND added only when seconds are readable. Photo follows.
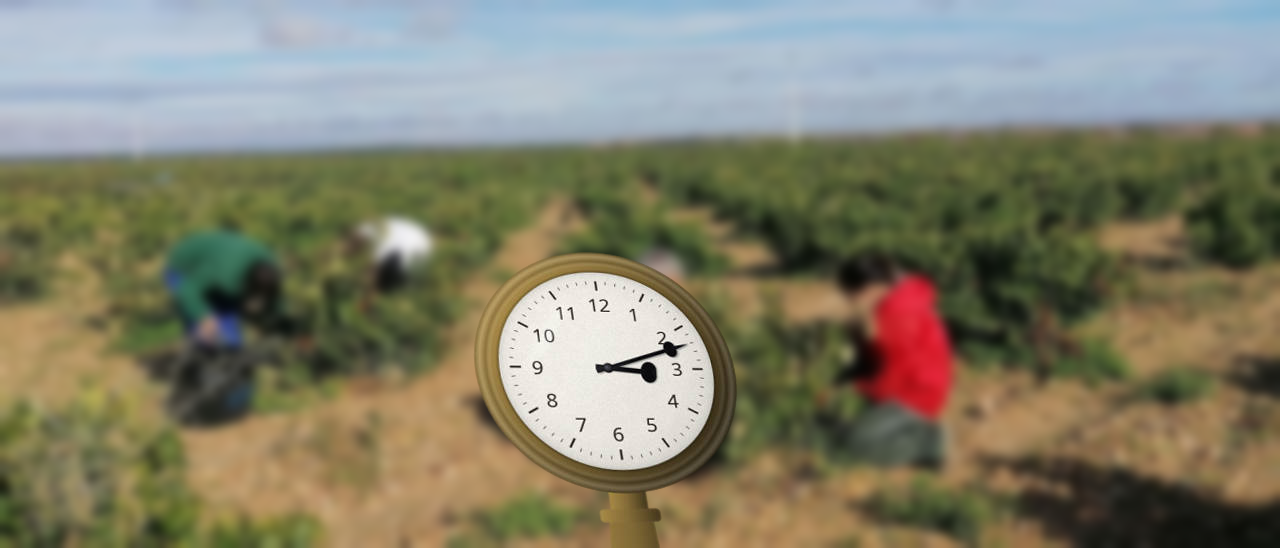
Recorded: h=3 m=12
